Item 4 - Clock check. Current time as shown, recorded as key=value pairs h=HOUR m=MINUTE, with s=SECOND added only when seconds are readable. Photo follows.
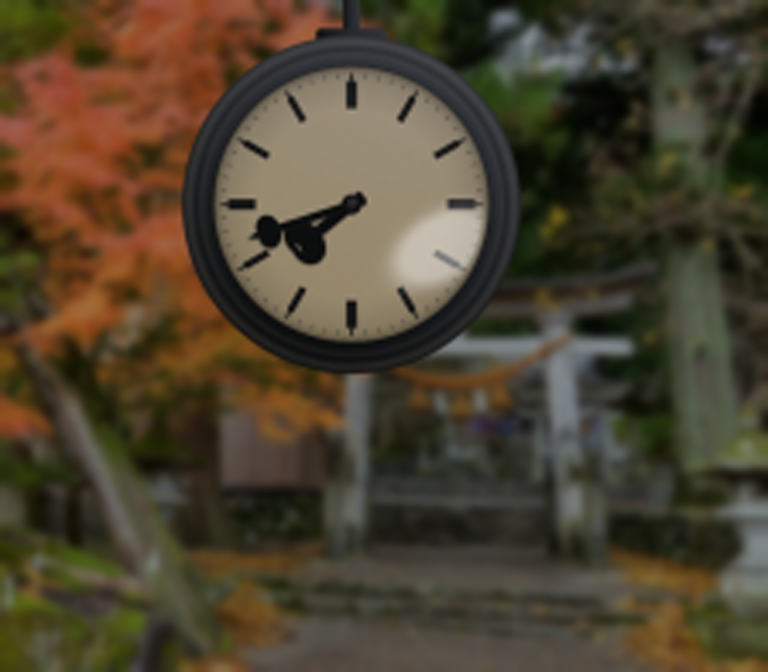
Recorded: h=7 m=42
